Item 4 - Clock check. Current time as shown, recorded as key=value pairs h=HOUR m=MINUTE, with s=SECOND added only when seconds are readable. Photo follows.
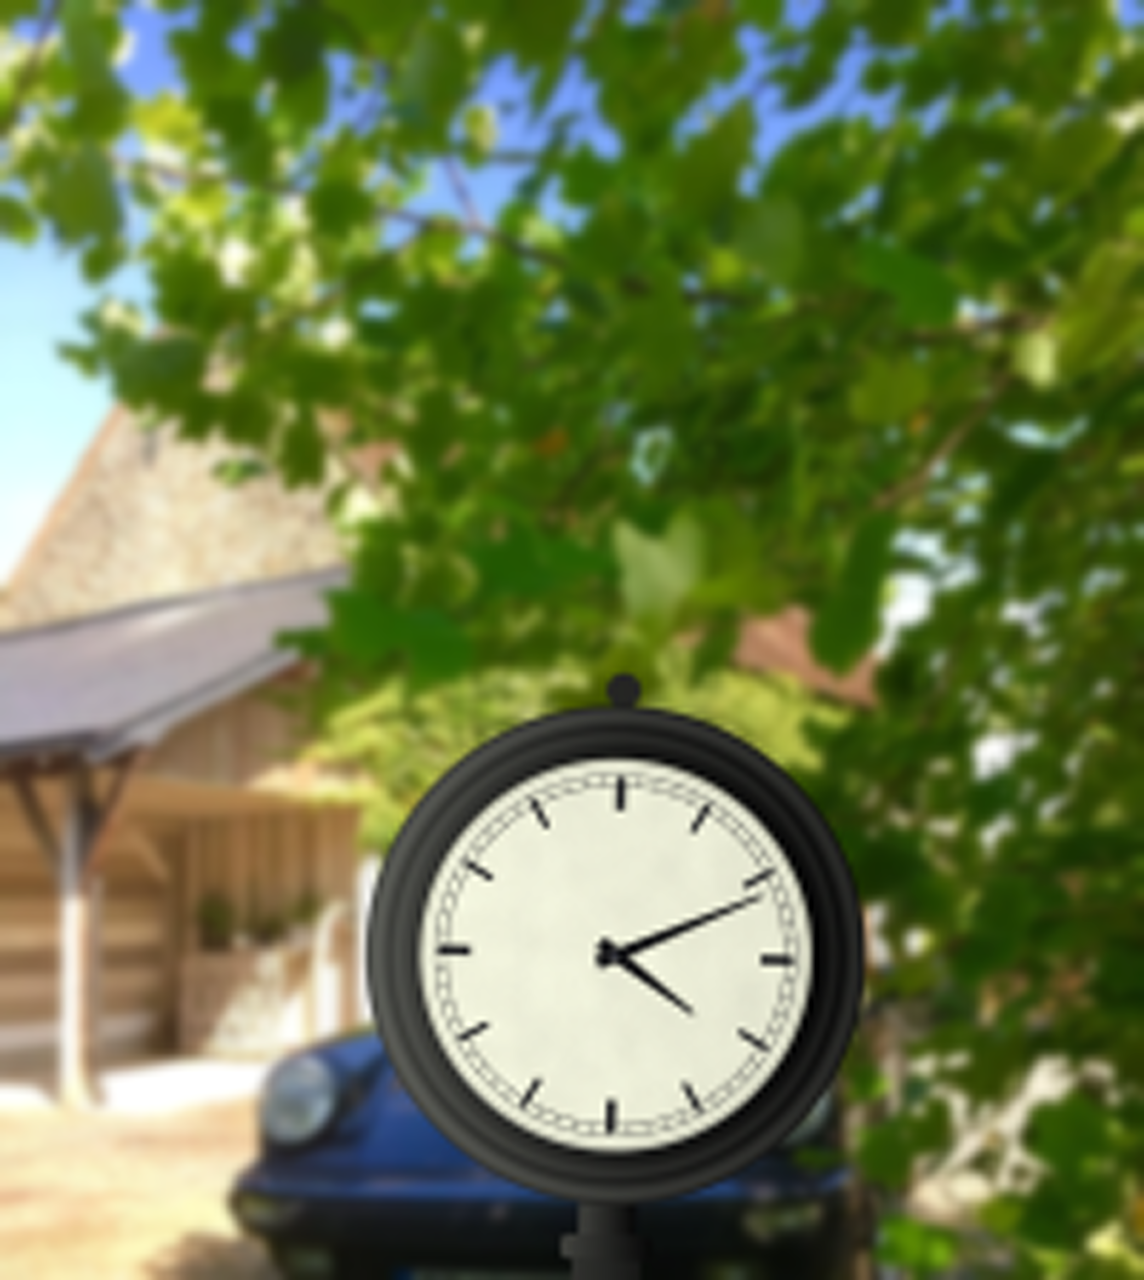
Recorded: h=4 m=11
